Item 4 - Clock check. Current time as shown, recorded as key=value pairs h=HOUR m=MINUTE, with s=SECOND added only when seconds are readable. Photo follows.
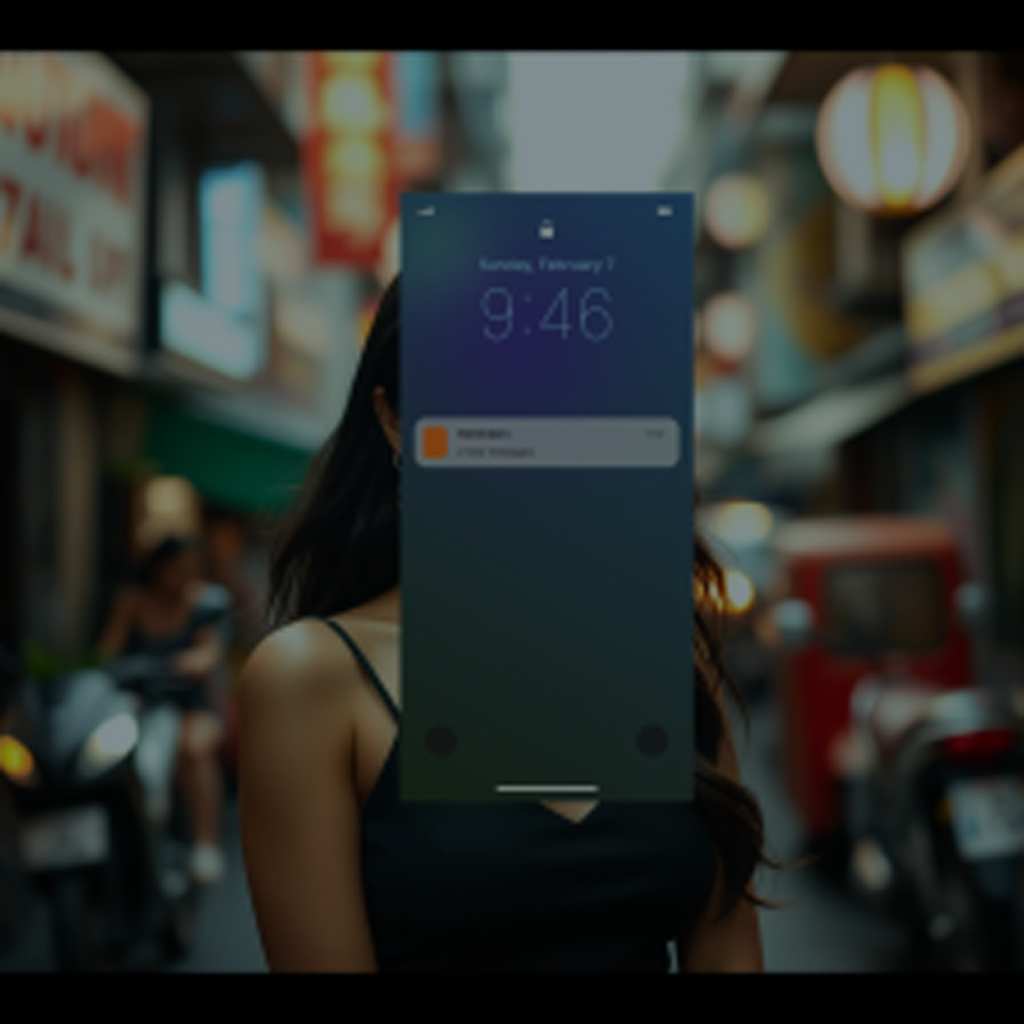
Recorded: h=9 m=46
